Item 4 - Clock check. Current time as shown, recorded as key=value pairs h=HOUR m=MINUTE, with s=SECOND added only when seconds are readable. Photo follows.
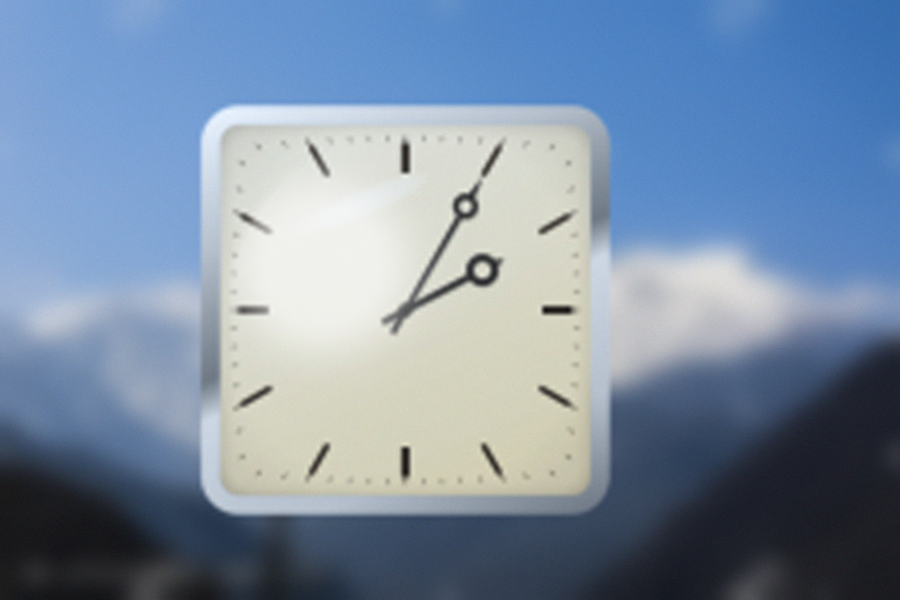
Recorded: h=2 m=5
